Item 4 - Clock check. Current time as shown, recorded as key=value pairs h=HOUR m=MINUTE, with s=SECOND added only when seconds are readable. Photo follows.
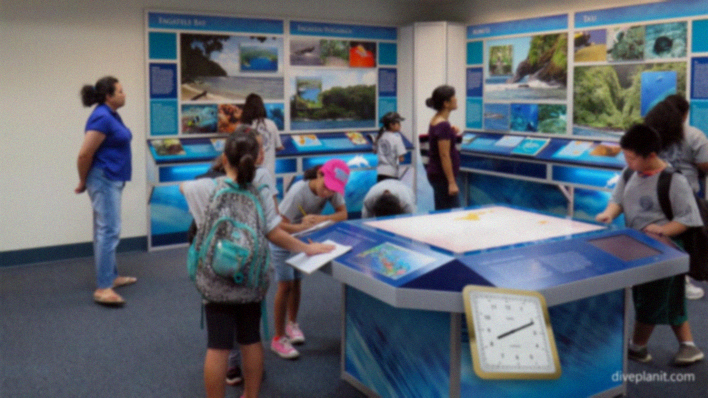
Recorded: h=8 m=11
